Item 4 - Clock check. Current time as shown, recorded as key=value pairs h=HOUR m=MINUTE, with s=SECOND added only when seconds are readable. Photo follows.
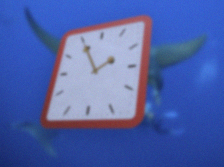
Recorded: h=1 m=55
